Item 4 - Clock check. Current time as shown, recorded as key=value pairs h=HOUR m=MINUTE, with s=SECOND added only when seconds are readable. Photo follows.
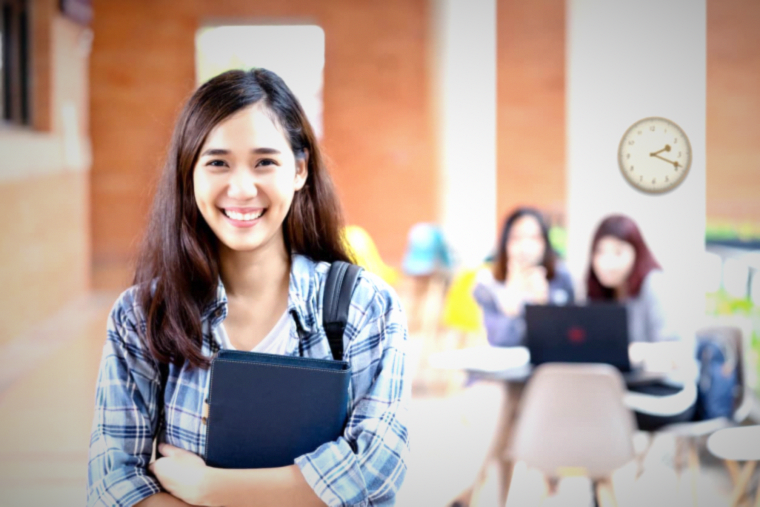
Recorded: h=2 m=19
